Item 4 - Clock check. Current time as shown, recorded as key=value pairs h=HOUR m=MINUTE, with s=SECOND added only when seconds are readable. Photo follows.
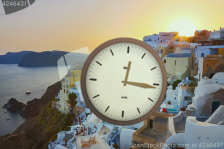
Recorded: h=12 m=16
